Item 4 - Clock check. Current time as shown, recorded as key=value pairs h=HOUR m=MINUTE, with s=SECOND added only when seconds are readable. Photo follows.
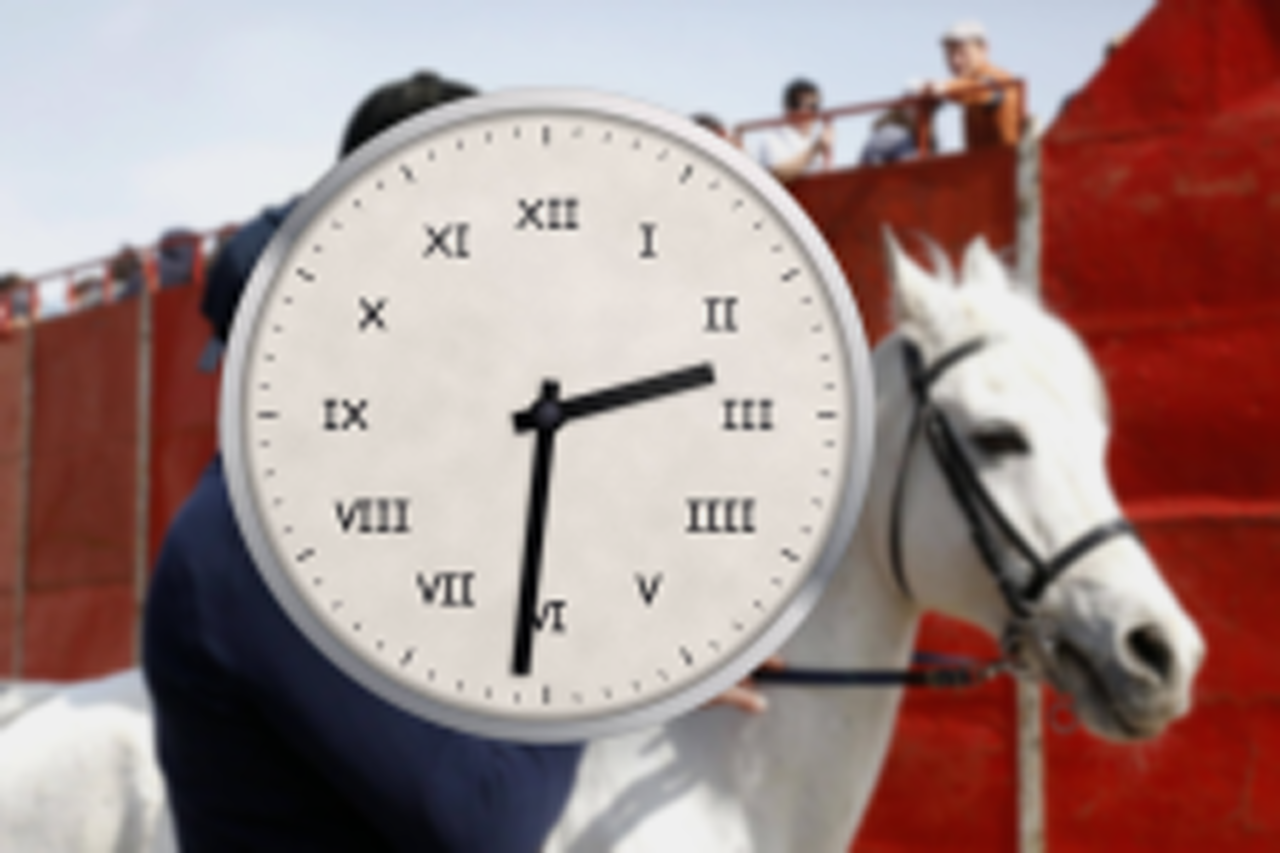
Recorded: h=2 m=31
